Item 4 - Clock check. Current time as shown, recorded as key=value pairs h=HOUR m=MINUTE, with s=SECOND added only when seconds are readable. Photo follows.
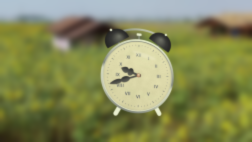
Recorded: h=9 m=42
